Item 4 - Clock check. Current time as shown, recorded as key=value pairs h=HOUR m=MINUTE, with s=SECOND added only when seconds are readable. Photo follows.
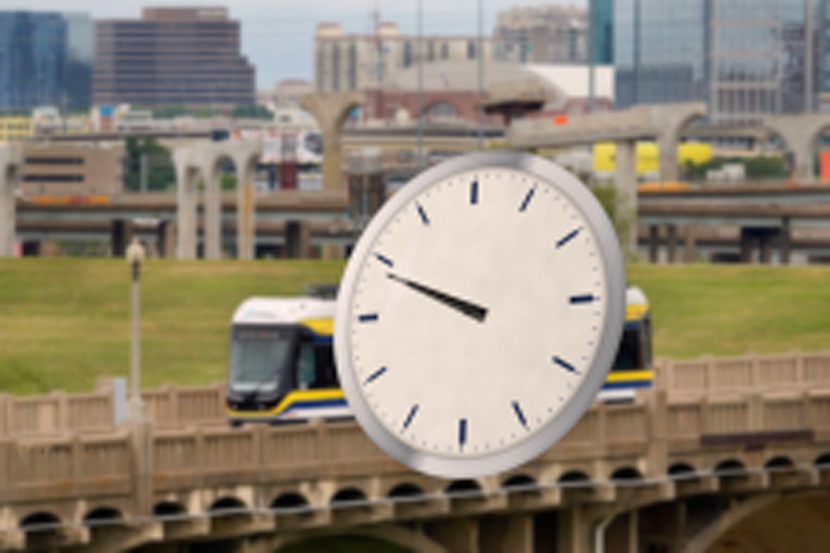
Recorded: h=9 m=49
